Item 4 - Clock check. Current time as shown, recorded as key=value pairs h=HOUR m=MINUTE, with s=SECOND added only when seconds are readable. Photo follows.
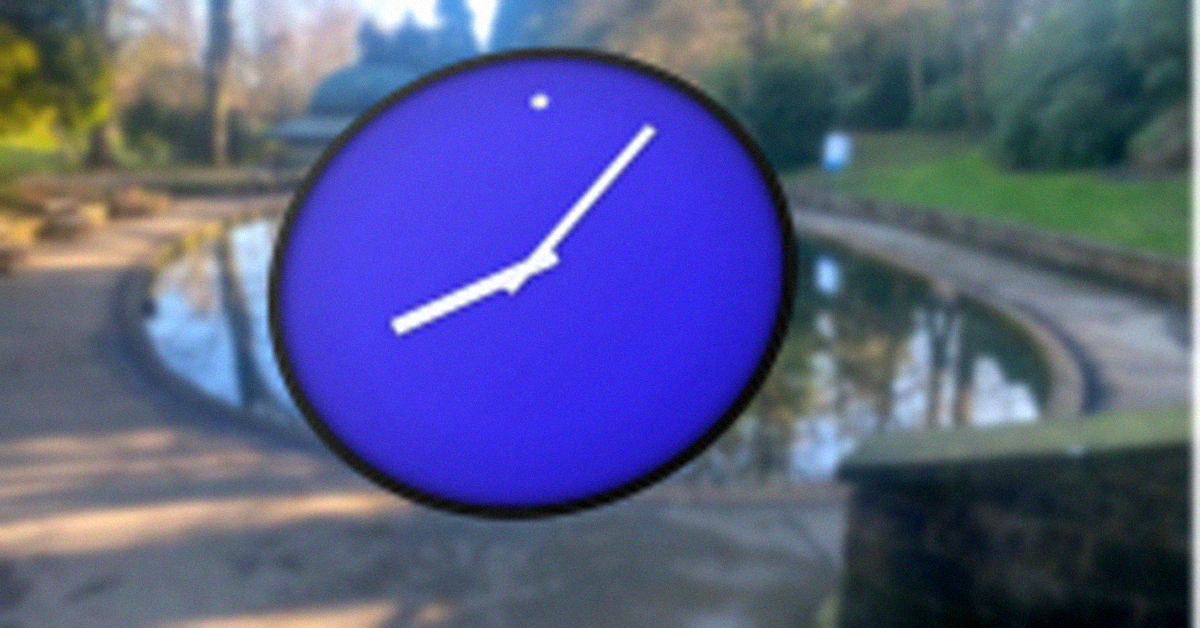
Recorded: h=8 m=6
